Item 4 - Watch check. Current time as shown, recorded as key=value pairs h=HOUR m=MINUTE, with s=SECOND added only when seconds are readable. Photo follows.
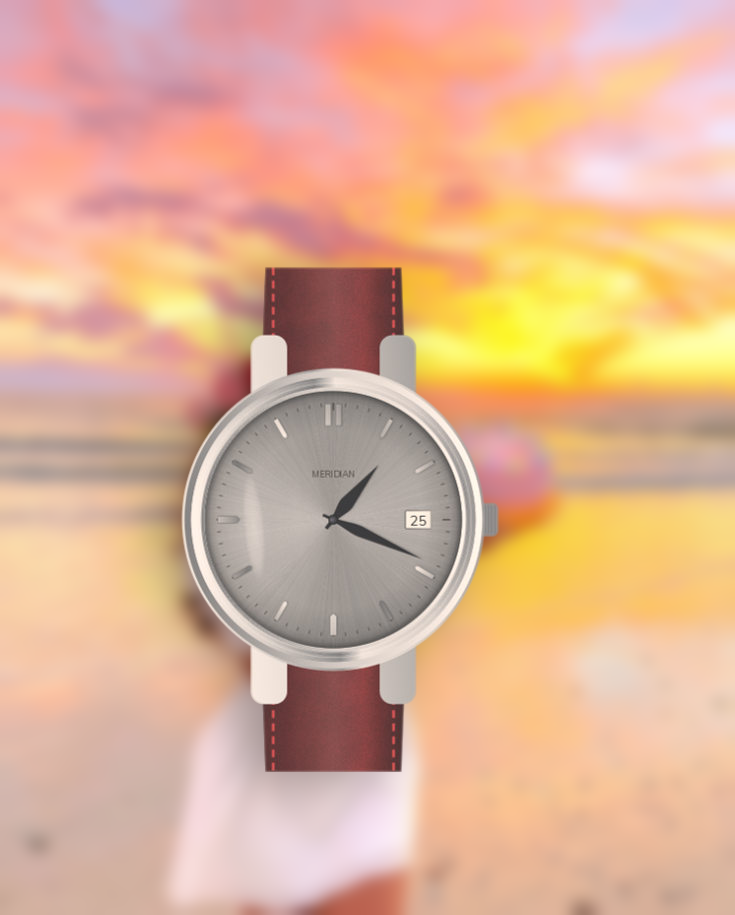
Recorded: h=1 m=19
